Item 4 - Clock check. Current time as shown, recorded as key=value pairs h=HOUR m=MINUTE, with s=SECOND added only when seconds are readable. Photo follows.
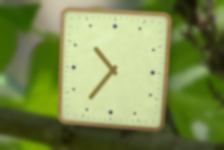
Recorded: h=10 m=36
